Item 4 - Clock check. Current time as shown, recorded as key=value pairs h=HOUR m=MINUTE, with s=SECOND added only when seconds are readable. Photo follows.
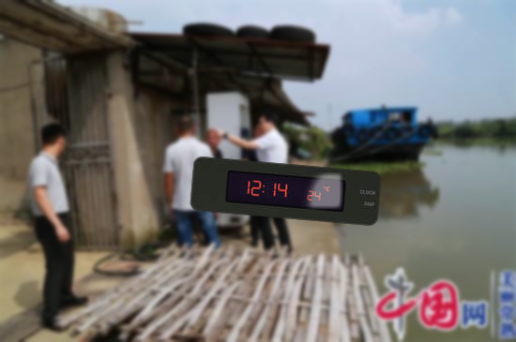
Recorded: h=12 m=14
